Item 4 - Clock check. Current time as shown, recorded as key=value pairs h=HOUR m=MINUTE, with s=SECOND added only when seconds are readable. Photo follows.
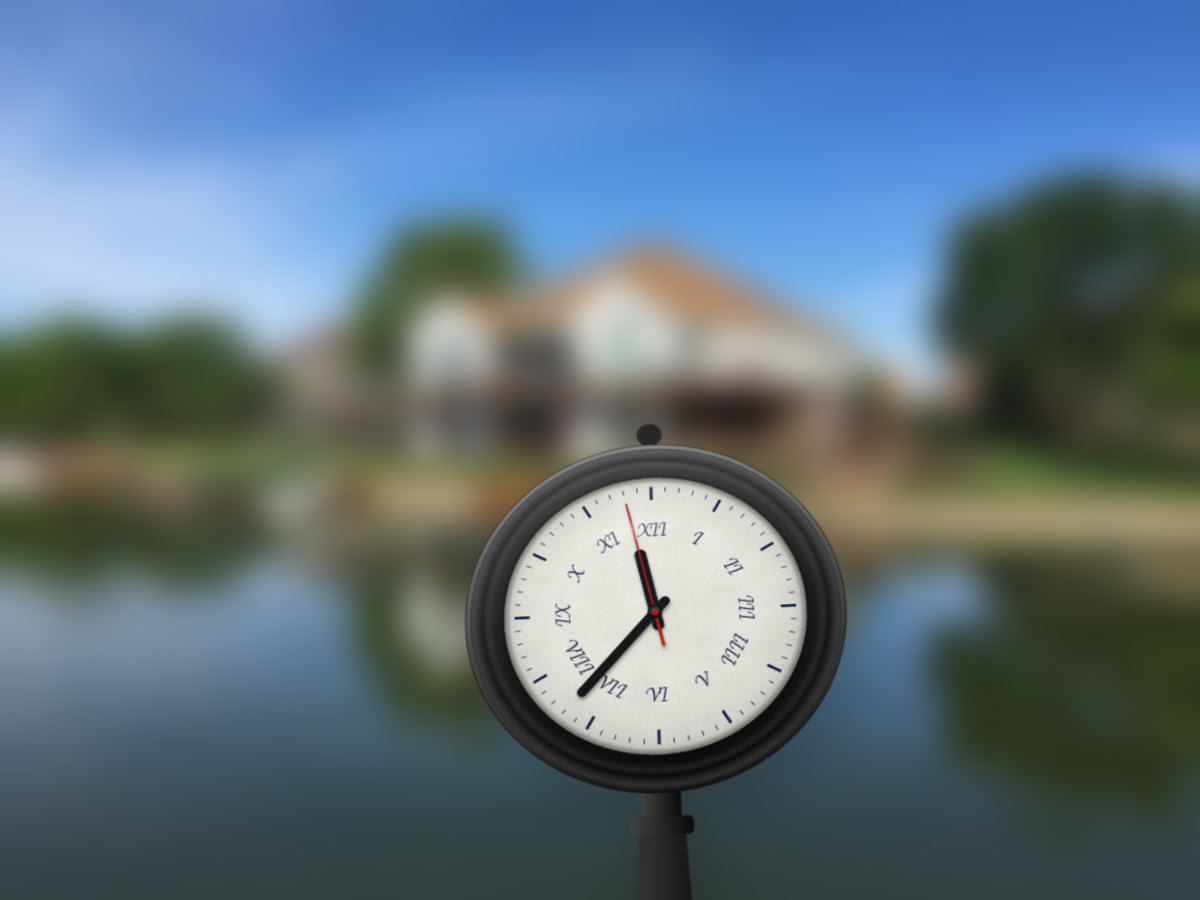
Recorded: h=11 m=36 s=58
